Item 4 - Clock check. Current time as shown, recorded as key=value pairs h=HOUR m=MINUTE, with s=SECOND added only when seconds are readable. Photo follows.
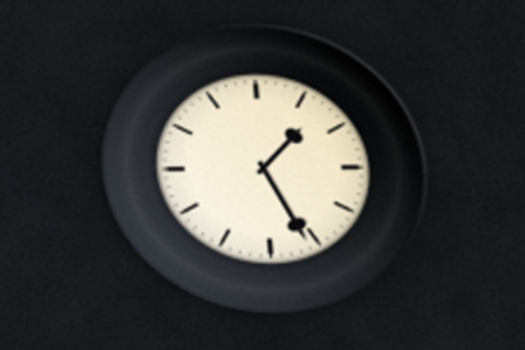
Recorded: h=1 m=26
